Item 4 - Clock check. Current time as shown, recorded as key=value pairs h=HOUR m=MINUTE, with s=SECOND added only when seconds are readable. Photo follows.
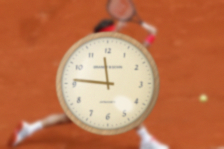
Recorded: h=11 m=46
